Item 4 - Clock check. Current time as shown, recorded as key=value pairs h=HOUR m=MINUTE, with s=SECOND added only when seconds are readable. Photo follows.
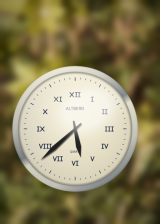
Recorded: h=5 m=38
